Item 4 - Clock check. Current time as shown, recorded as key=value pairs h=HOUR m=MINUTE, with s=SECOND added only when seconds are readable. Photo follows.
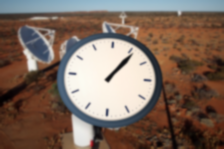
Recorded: h=1 m=6
